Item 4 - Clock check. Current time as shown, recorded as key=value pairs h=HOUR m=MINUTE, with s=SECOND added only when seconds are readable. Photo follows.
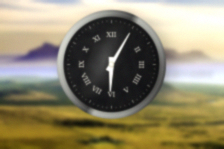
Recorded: h=6 m=5
